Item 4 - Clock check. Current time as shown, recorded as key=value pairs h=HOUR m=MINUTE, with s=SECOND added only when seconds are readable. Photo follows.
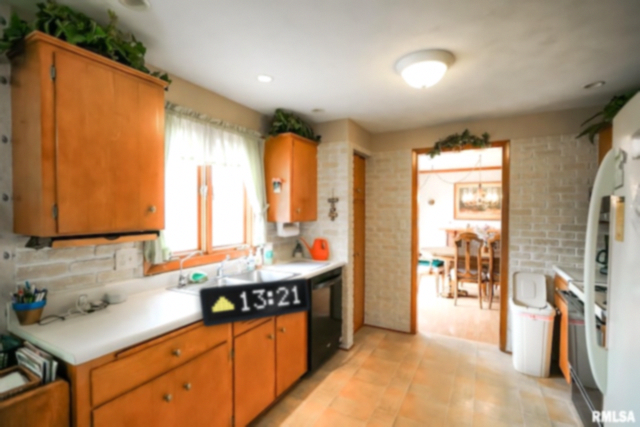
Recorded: h=13 m=21
